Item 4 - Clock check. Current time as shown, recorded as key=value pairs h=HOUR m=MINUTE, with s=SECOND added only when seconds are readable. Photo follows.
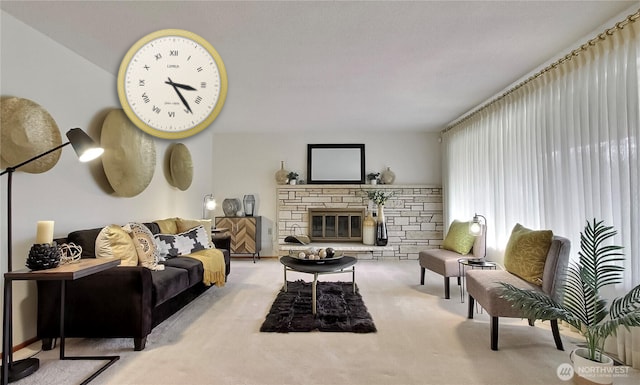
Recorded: h=3 m=24
